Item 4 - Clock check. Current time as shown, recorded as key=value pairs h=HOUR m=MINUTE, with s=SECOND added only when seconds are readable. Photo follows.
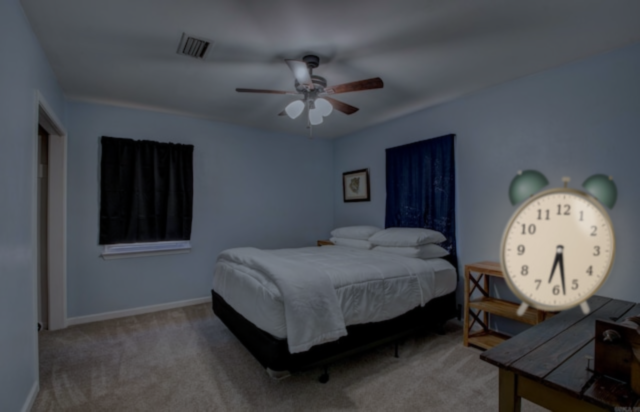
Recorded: h=6 m=28
